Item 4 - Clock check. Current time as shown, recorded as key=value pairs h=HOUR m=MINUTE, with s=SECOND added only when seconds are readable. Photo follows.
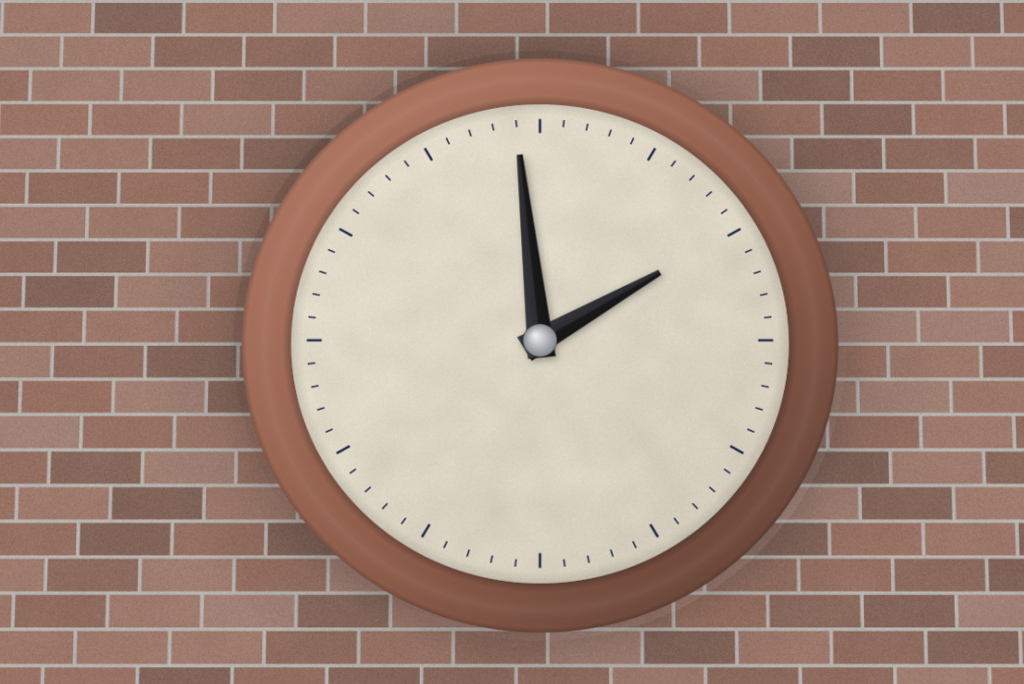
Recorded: h=1 m=59
